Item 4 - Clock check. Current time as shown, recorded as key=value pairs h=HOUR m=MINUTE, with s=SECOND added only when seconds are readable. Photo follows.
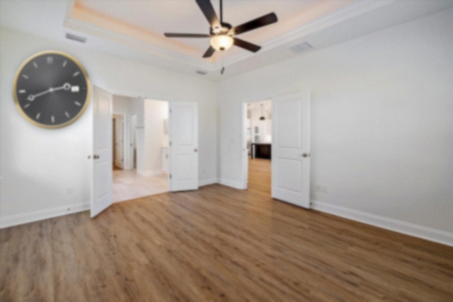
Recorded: h=2 m=42
